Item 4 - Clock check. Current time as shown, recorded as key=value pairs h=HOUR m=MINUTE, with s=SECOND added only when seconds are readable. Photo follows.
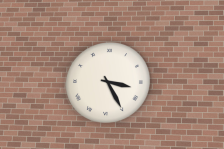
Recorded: h=3 m=25
